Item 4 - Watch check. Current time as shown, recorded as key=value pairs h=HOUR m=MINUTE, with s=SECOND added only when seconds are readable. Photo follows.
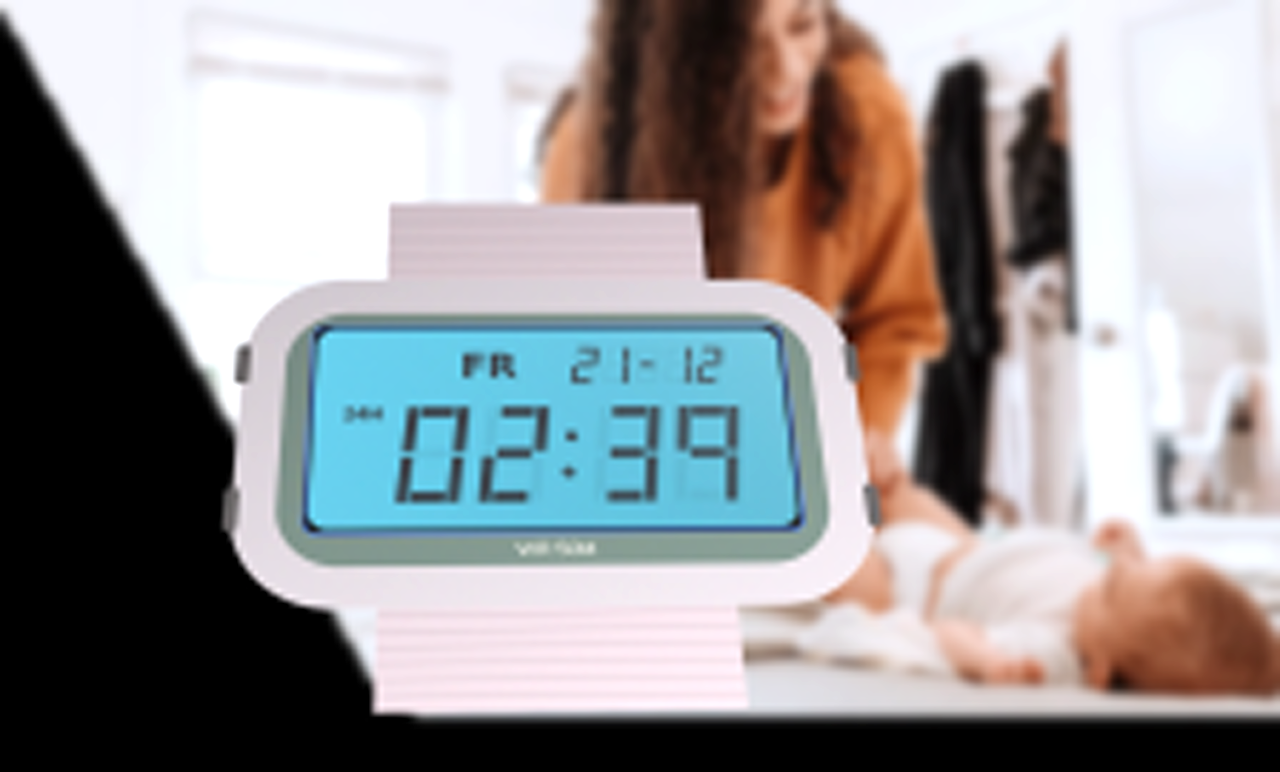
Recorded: h=2 m=39
